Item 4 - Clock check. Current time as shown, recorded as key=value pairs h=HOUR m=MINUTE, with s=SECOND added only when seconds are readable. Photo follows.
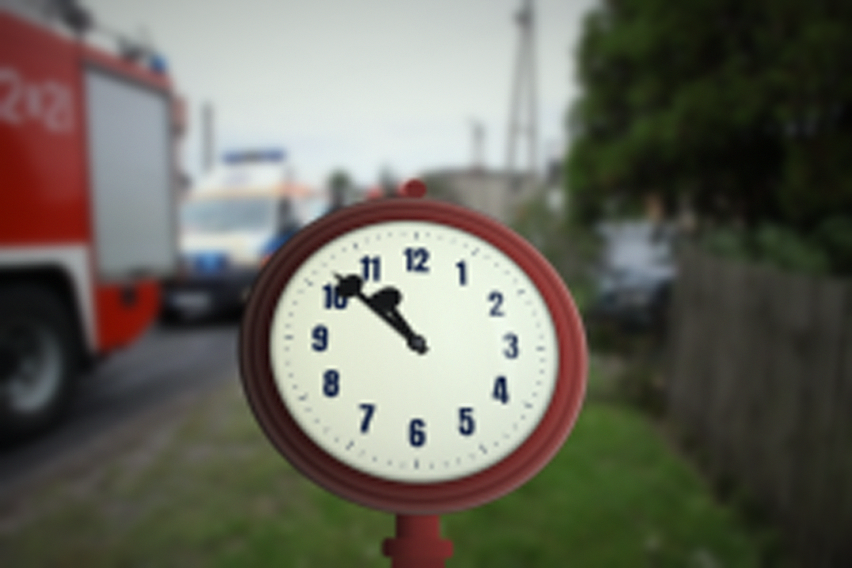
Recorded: h=10 m=52
